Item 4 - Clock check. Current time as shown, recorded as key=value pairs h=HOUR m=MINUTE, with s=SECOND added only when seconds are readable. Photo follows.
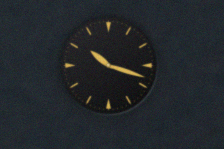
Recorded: h=10 m=18
